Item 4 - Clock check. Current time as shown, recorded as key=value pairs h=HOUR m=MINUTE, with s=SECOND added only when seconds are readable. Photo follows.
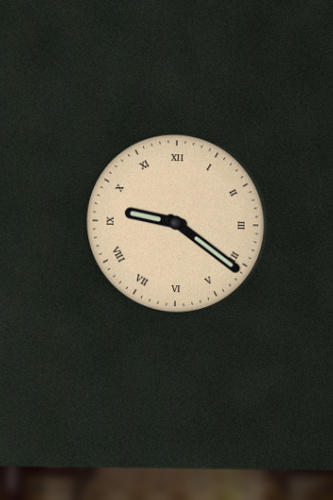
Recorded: h=9 m=21
